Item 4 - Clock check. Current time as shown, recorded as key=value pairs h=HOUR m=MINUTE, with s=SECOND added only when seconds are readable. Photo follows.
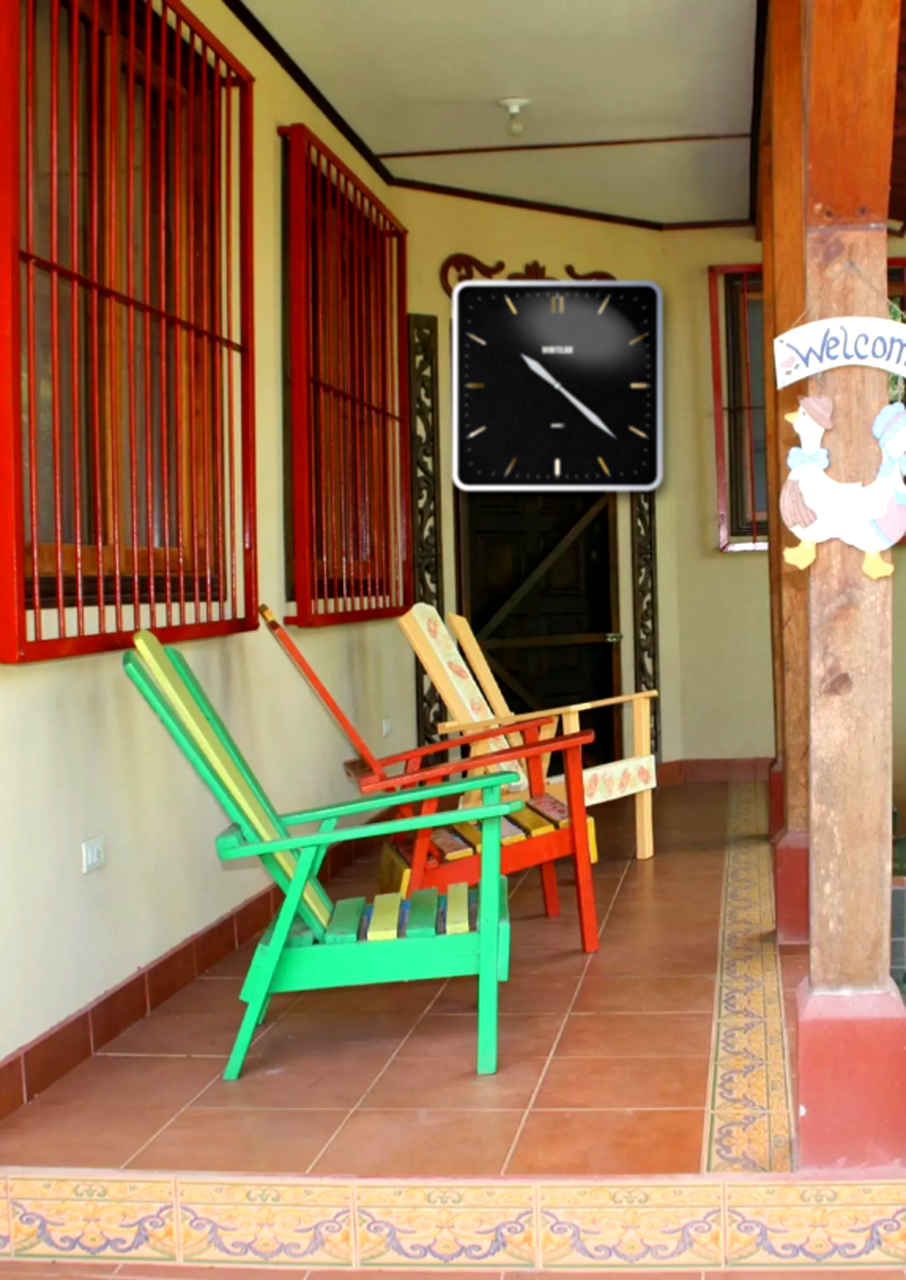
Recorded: h=10 m=22
